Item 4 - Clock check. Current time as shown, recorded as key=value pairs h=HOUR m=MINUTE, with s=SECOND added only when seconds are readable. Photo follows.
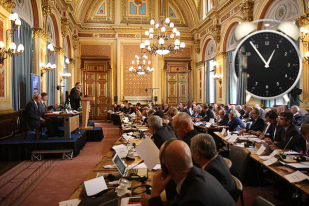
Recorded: h=12 m=54
